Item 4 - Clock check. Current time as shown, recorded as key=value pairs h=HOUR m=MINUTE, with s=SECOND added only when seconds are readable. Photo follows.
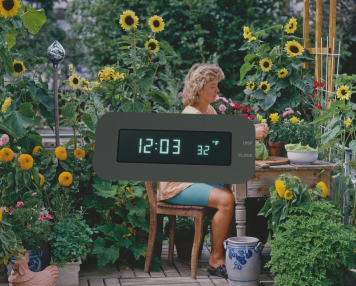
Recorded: h=12 m=3
